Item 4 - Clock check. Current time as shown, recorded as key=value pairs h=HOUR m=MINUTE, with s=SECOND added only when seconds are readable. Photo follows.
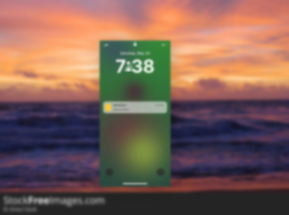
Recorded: h=7 m=38
